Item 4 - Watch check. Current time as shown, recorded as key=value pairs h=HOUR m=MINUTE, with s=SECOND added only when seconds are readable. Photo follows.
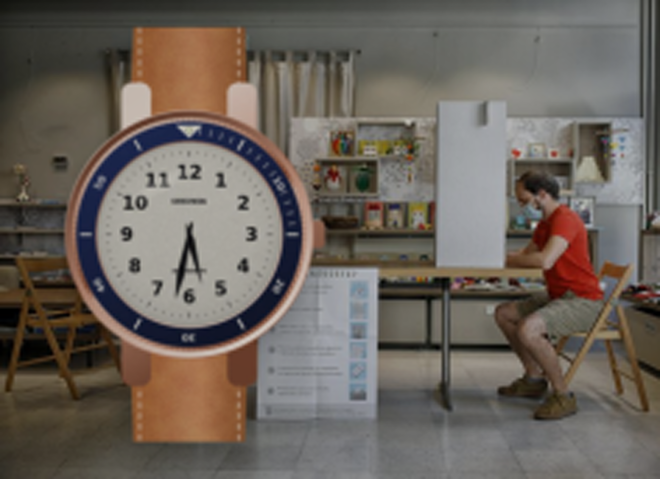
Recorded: h=5 m=32
